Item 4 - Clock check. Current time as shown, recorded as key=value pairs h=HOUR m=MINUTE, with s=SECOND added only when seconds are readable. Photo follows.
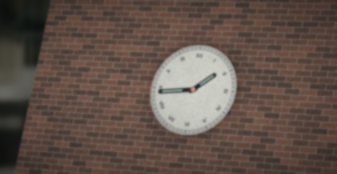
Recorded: h=1 m=44
